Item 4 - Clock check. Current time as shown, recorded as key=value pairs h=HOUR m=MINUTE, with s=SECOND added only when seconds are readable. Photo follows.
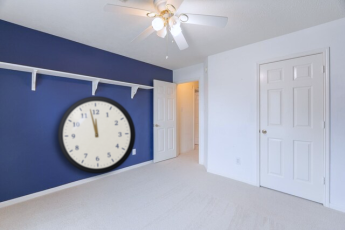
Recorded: h=11 m=58
